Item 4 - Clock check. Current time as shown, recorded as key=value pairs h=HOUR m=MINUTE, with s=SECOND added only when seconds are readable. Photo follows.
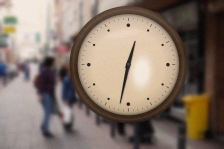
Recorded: h=12 m=32
